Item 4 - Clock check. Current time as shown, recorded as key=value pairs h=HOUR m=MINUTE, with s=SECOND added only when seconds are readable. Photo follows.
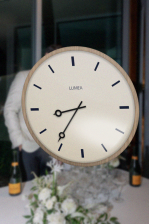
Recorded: h=8 m=36
